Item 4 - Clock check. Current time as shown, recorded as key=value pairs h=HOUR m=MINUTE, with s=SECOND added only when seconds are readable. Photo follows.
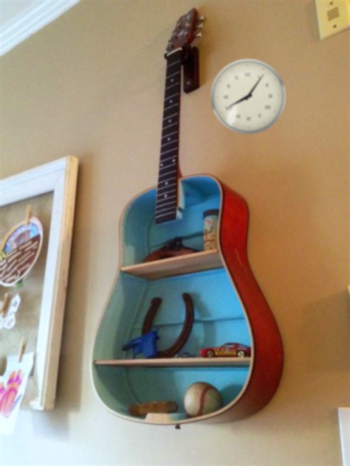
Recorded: h=8 m=6
